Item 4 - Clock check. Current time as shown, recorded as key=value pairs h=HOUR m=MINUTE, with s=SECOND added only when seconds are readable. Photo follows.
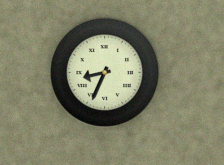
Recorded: h=8 m=34
